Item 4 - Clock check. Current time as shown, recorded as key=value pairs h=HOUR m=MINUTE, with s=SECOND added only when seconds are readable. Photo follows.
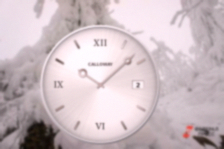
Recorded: h=10 m=8
